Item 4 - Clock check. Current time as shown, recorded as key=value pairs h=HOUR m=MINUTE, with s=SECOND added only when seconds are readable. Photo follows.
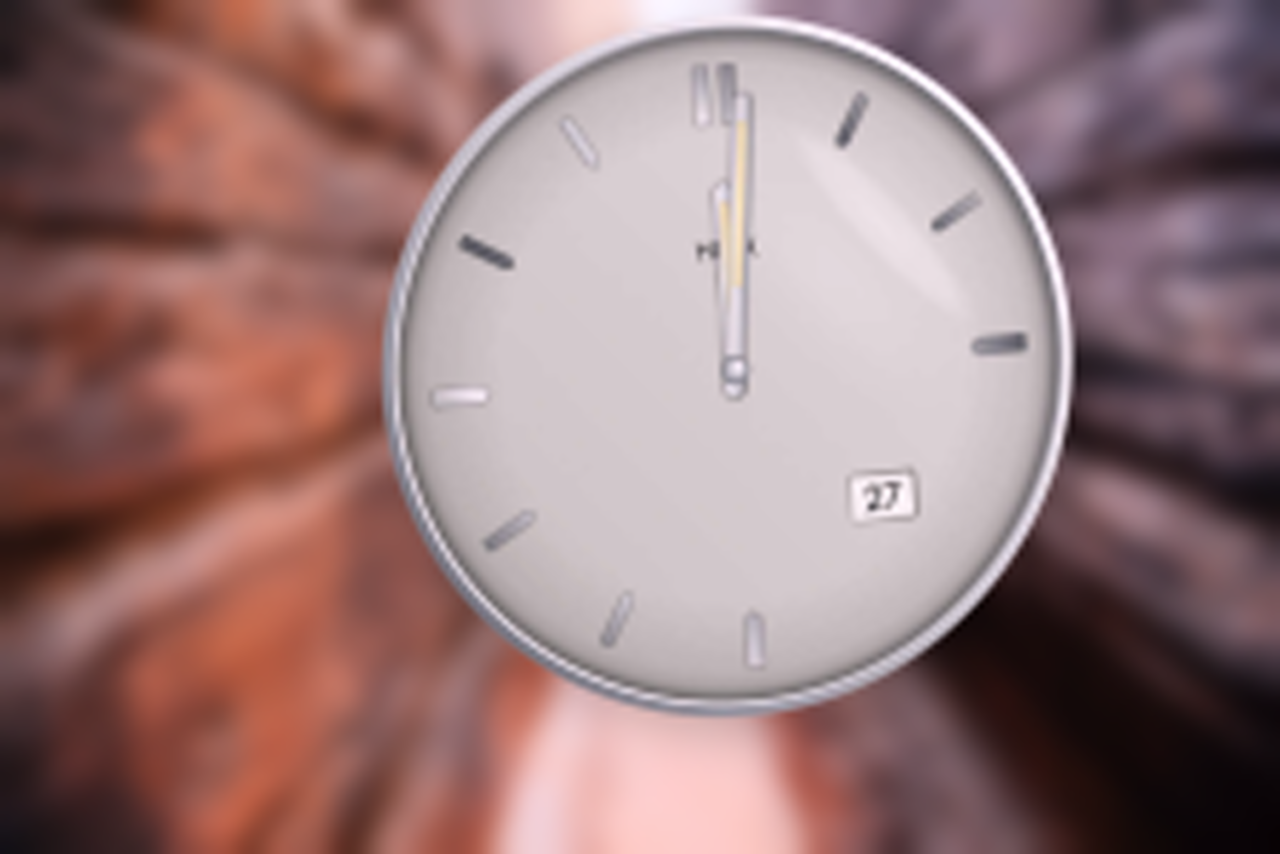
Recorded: h=12 m=1
